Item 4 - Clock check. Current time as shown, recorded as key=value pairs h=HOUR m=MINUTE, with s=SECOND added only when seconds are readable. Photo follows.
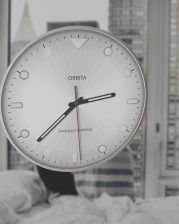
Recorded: h=2 m=37 s=29
